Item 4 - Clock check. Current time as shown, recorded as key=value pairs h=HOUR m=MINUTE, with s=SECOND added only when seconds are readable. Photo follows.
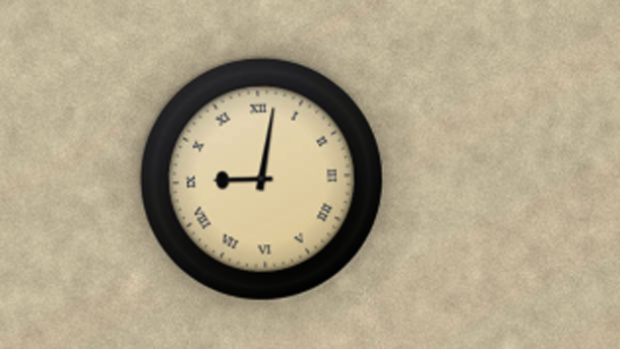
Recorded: h=9 m=2
